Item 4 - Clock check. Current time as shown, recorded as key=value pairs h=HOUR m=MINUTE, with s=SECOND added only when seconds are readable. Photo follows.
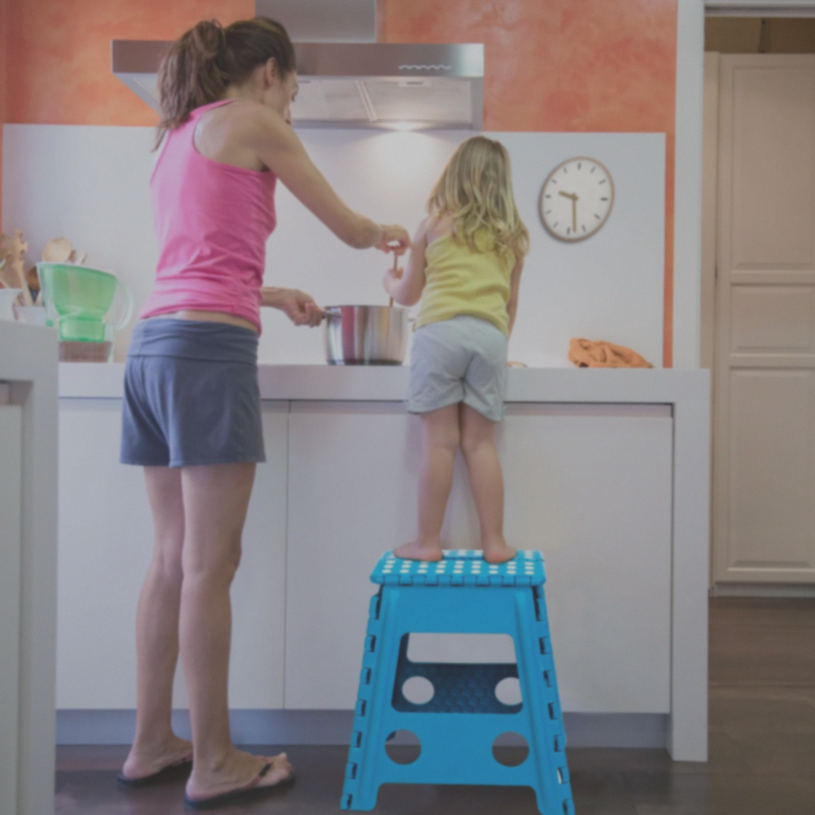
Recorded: h=9 m=28
